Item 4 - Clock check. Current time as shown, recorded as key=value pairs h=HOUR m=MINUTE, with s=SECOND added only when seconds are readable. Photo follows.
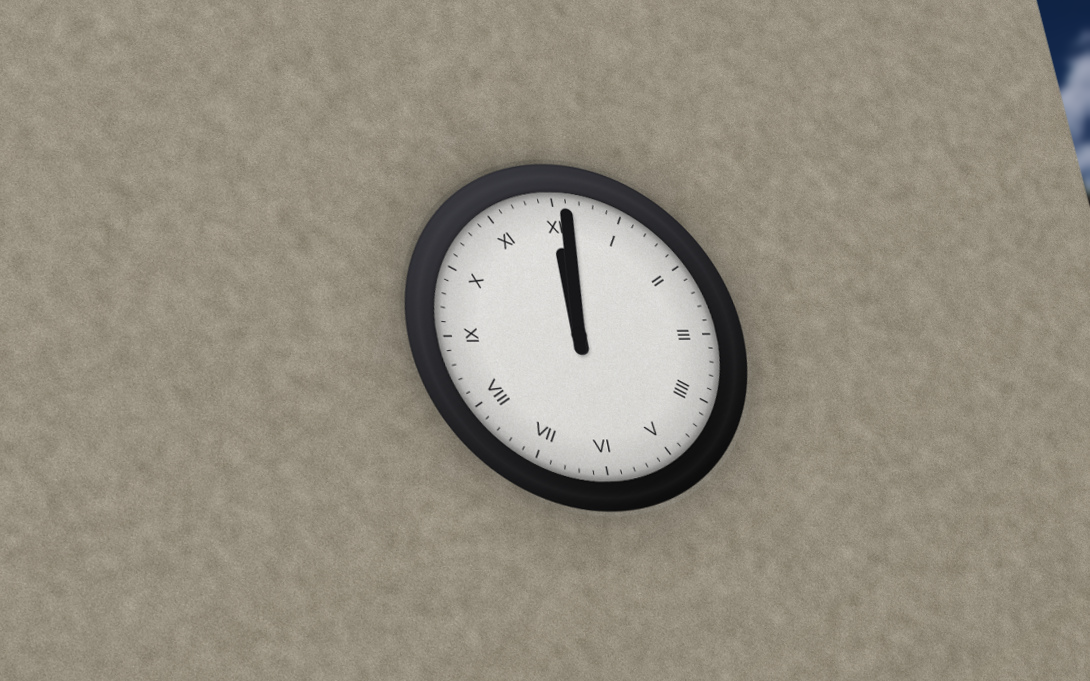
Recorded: h=12 m=1
